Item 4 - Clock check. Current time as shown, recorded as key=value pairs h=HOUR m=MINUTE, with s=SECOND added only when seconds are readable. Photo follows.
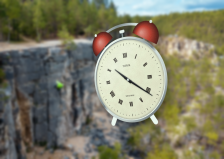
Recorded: h=10 m=21
